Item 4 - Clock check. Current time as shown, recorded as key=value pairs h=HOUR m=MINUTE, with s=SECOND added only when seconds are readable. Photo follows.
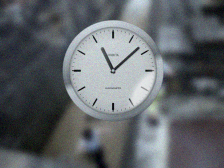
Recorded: h=11 m=8
